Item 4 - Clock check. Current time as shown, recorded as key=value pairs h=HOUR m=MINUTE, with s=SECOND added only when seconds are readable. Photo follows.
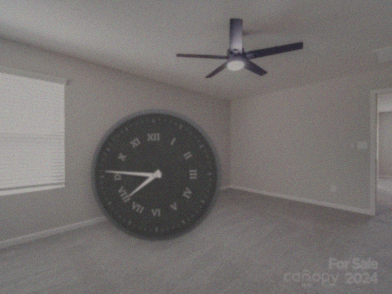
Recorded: h=7 m=46
